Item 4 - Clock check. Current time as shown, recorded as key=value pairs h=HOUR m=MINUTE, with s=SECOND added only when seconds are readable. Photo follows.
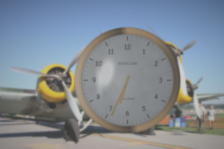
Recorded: h=6 m=34
